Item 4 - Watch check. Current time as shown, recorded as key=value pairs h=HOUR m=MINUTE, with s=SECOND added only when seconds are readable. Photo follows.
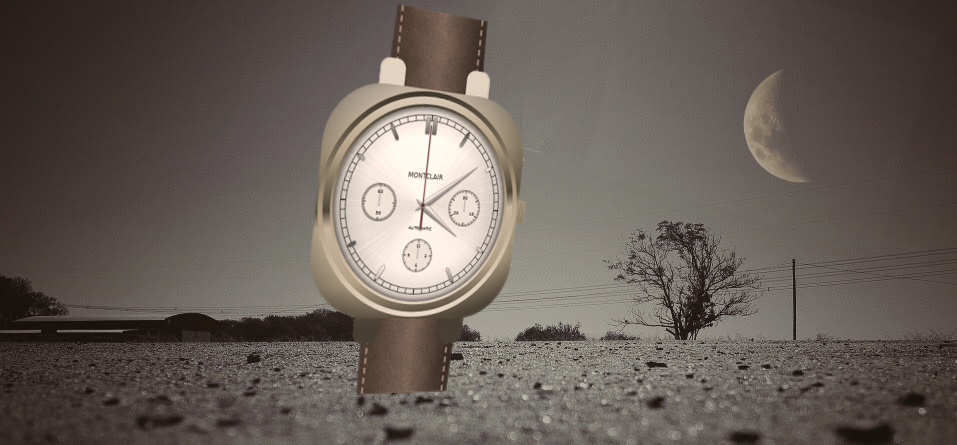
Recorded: h=4 m=9
